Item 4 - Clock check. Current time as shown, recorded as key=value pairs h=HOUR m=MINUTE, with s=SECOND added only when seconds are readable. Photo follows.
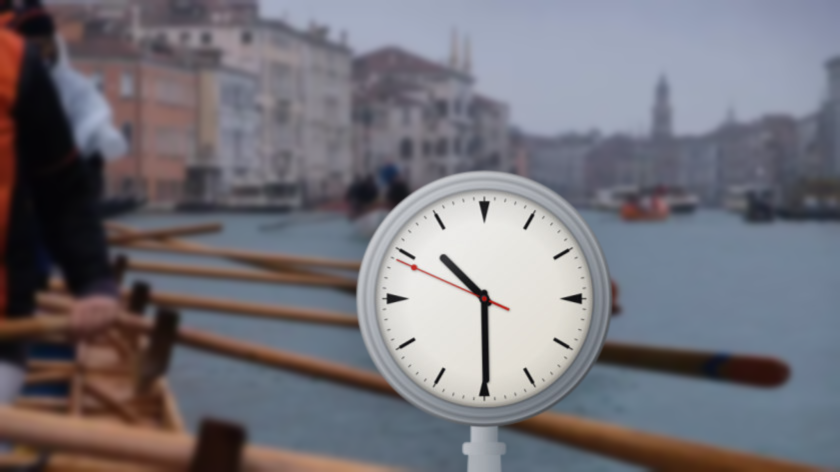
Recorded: h=10 m=29 s=49
